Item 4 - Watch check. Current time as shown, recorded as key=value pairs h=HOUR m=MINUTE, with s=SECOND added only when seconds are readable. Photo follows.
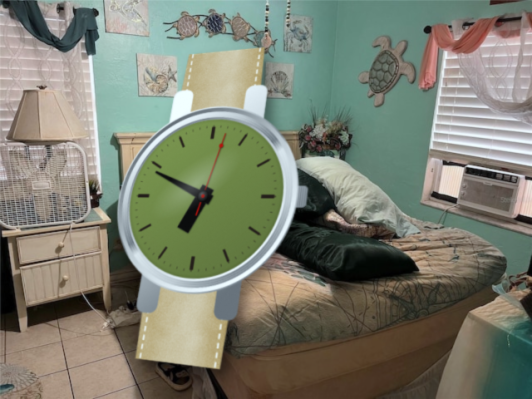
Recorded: h=6 m=49 s=2
